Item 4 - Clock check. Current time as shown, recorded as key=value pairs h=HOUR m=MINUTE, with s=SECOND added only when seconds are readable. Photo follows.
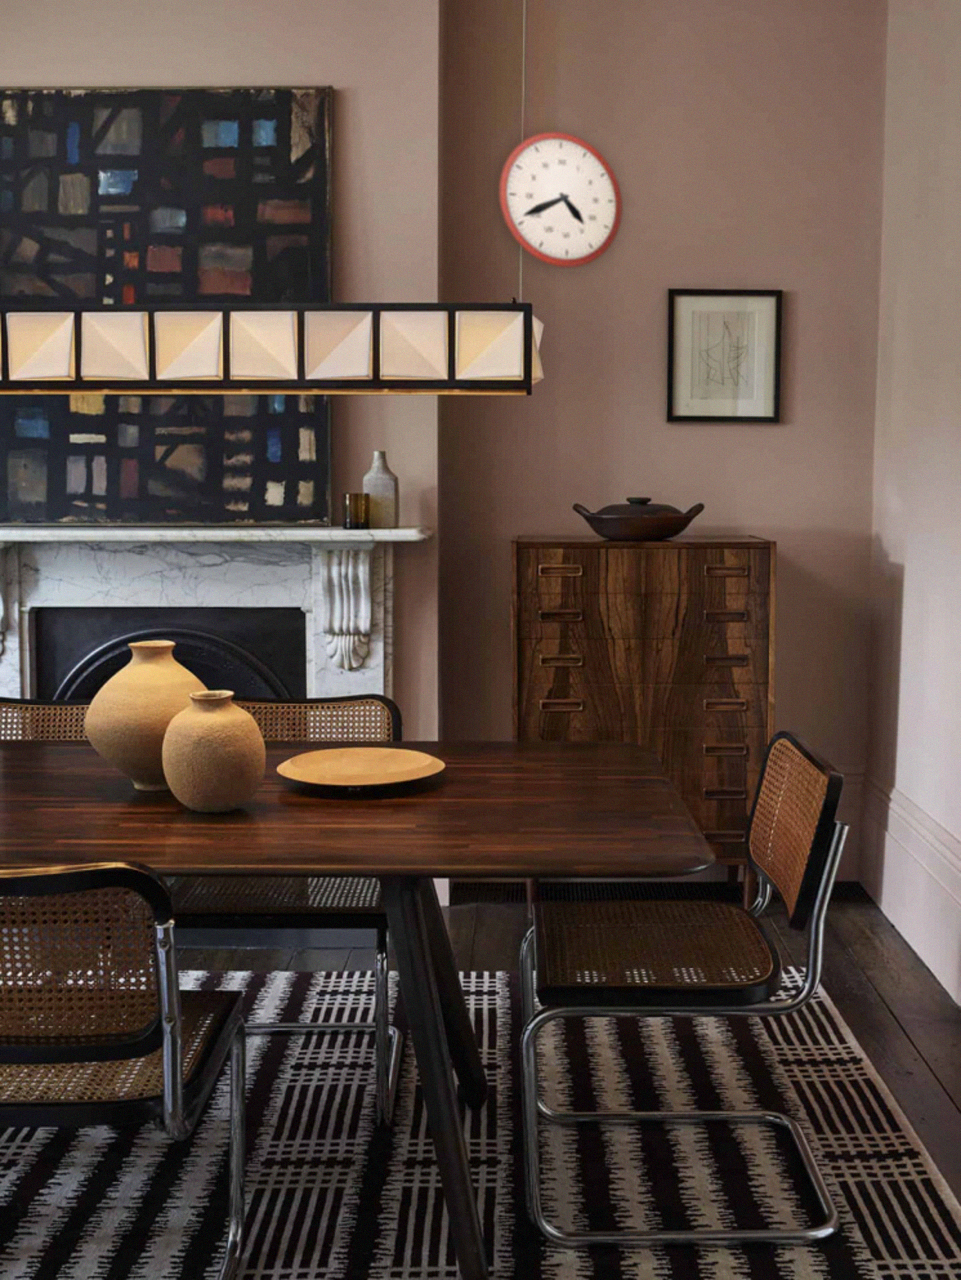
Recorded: h=4 m=41
